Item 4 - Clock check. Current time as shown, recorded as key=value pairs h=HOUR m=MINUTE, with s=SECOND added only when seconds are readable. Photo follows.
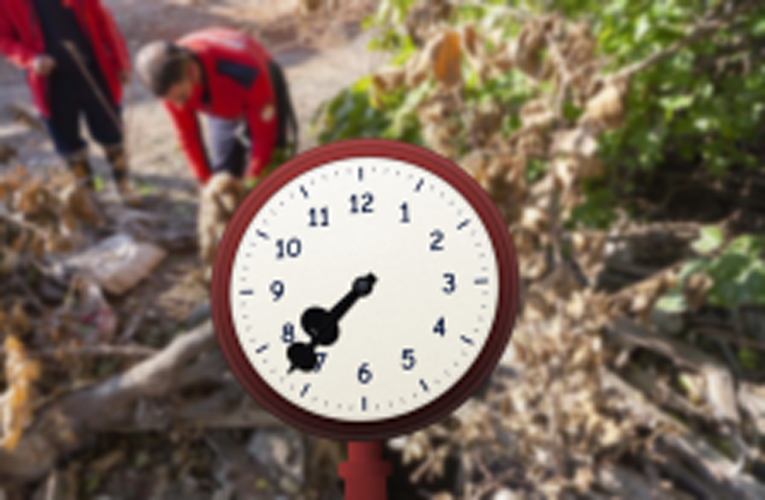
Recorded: h=7 m=37
